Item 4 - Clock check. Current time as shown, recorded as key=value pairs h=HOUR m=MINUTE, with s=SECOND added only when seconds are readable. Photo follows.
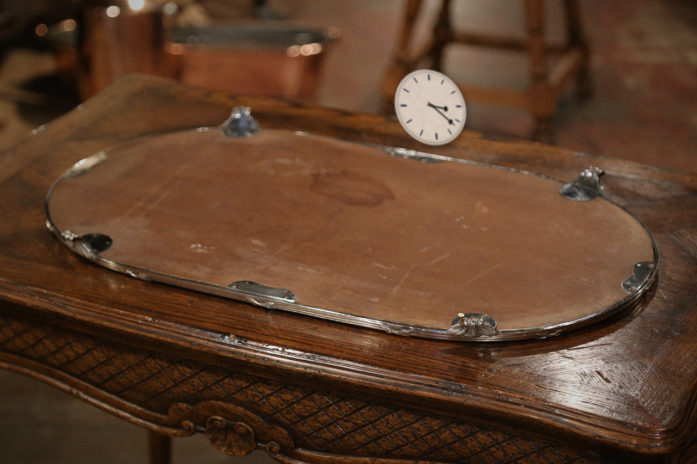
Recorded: h=3 m=22
